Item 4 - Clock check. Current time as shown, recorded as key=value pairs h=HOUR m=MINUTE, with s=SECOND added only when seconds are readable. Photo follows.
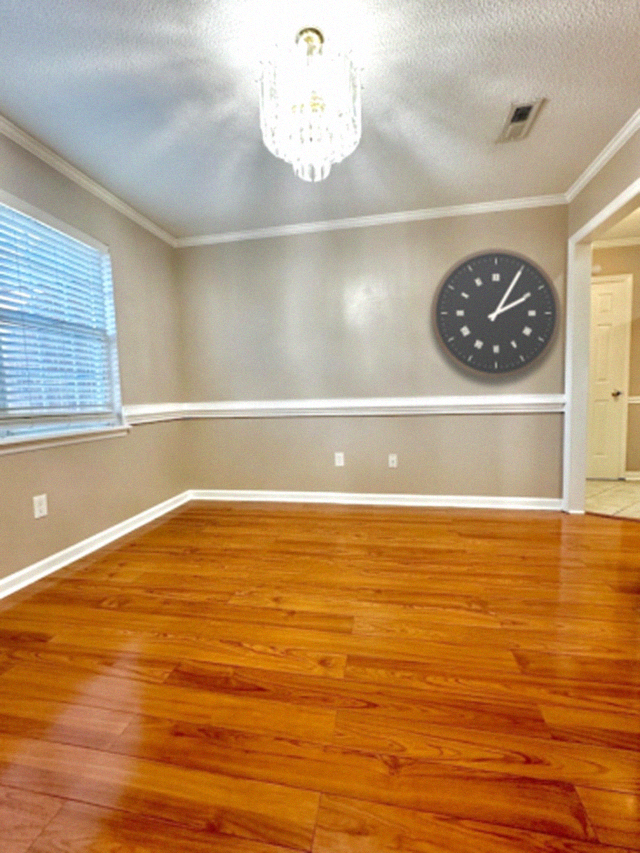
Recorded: h=2 m=5
